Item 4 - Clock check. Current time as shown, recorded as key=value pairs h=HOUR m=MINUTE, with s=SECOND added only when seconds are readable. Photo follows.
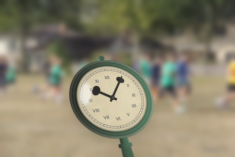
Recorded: h=10 m=6
